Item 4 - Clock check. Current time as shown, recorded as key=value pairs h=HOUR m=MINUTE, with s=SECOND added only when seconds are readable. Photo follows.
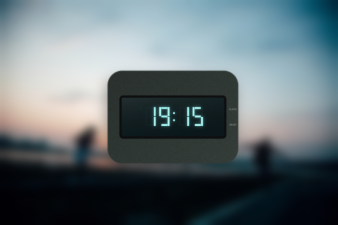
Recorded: h=19 m=15
